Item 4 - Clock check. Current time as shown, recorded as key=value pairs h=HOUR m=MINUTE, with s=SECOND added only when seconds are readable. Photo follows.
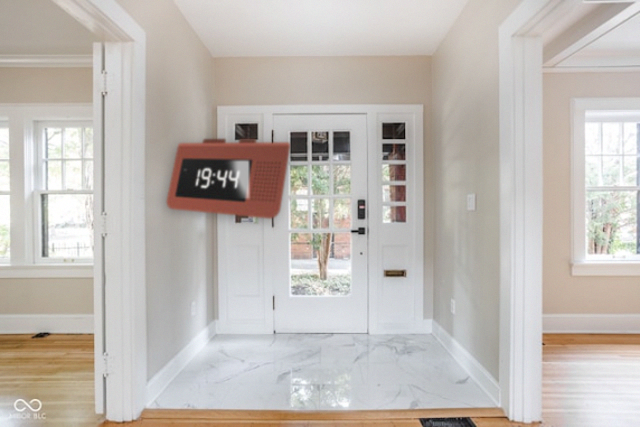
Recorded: h=19 m=44
